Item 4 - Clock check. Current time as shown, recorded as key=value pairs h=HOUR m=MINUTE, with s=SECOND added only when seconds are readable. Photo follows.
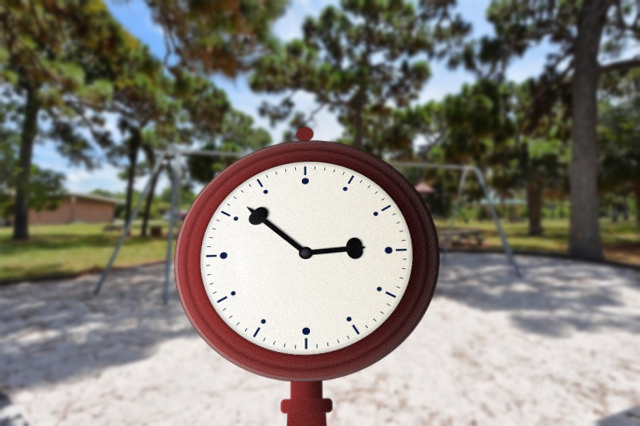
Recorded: h=2 m=52
